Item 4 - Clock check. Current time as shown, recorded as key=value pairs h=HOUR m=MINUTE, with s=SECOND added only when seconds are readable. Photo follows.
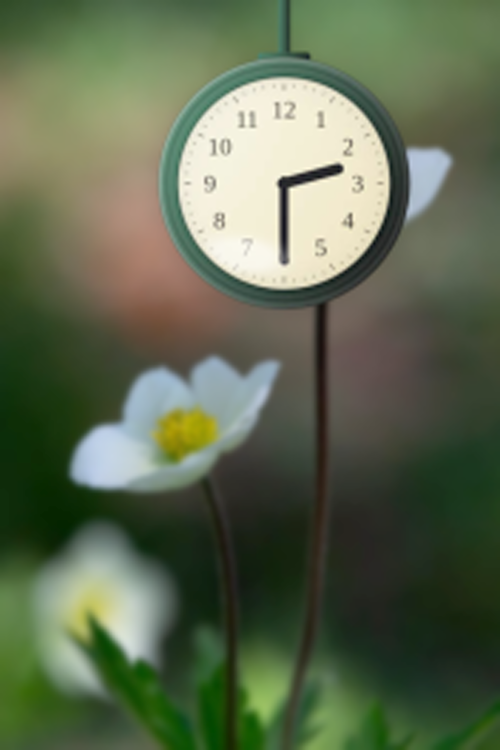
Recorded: h=2 m=30
